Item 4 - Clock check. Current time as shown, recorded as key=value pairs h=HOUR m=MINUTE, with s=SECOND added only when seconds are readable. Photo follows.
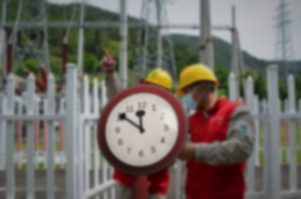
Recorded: h=11 m=51
